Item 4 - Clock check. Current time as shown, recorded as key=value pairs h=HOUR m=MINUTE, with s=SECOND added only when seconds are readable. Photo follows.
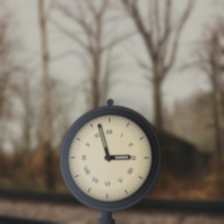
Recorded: h=2 m=57
